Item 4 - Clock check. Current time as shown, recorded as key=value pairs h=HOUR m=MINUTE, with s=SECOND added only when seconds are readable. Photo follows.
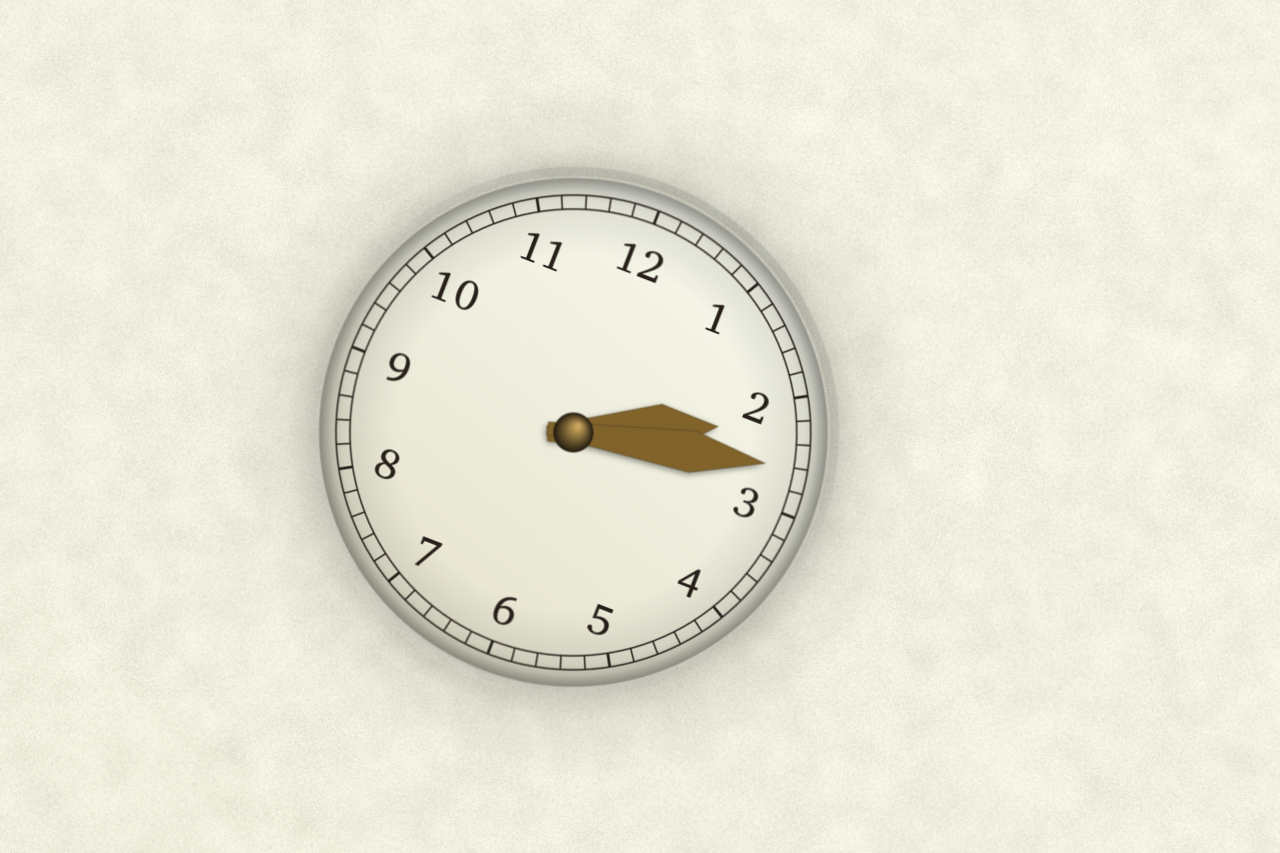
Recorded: h=2 m=13
